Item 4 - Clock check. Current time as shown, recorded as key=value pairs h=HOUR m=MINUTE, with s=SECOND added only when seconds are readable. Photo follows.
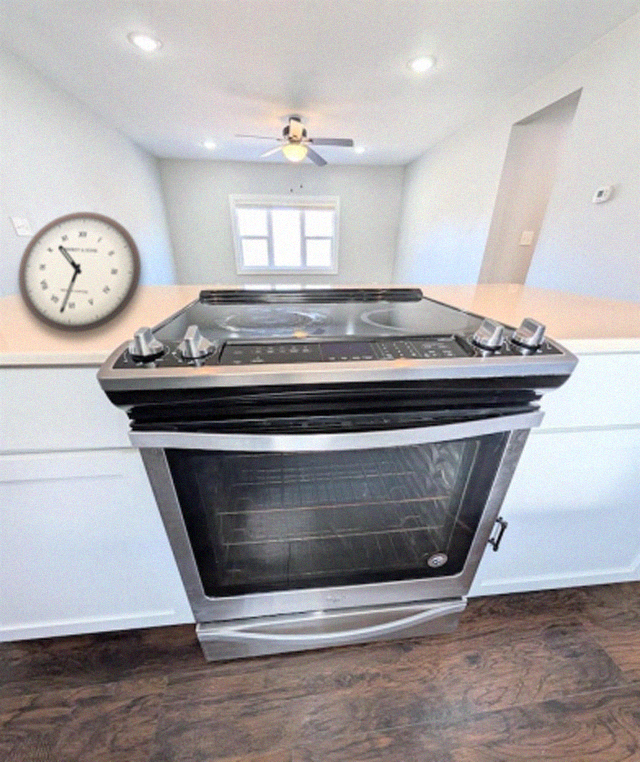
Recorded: h=10 m=32
